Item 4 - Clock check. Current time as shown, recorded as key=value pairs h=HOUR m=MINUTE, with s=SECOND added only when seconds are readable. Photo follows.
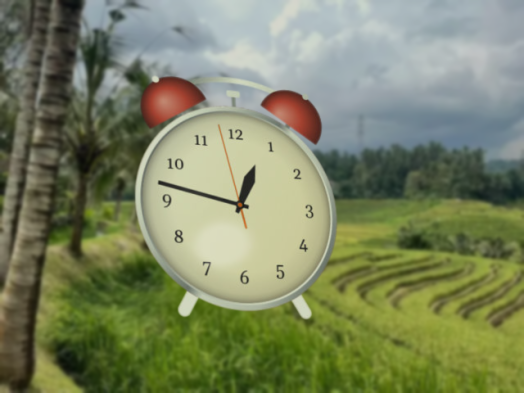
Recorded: h=12 m=46 s=58
